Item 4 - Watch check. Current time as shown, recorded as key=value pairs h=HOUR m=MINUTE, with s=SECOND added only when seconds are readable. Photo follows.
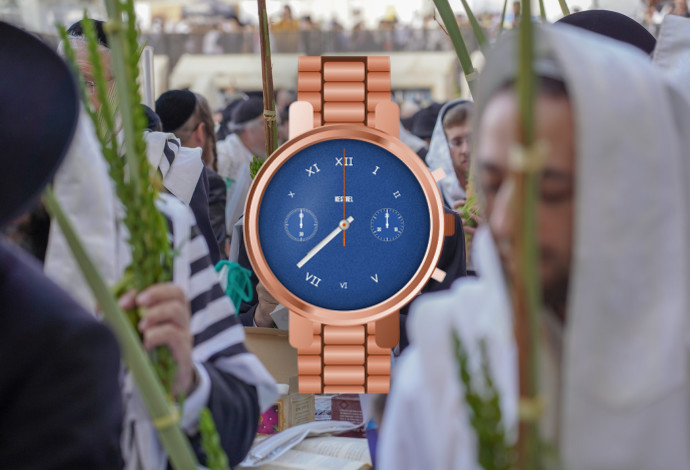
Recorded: h=7 m=38
